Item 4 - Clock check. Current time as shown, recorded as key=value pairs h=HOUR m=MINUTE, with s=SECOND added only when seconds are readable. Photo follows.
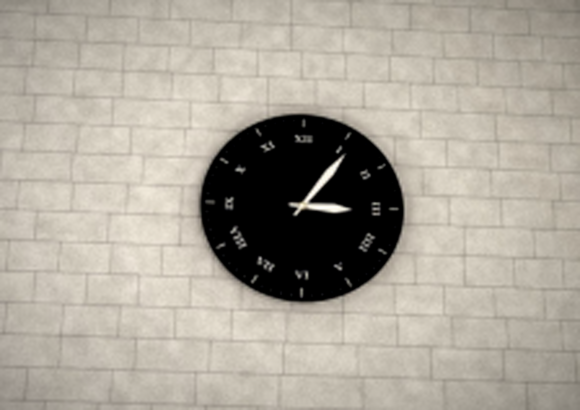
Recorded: h=3 m=6
